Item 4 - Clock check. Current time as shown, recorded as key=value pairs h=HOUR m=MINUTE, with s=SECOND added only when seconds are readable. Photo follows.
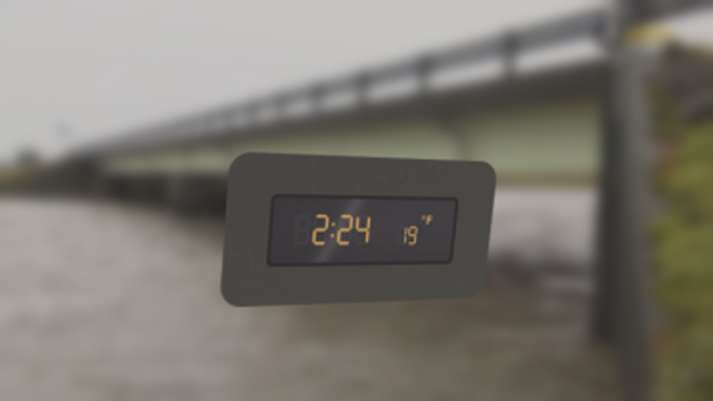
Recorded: h=2 m=24
